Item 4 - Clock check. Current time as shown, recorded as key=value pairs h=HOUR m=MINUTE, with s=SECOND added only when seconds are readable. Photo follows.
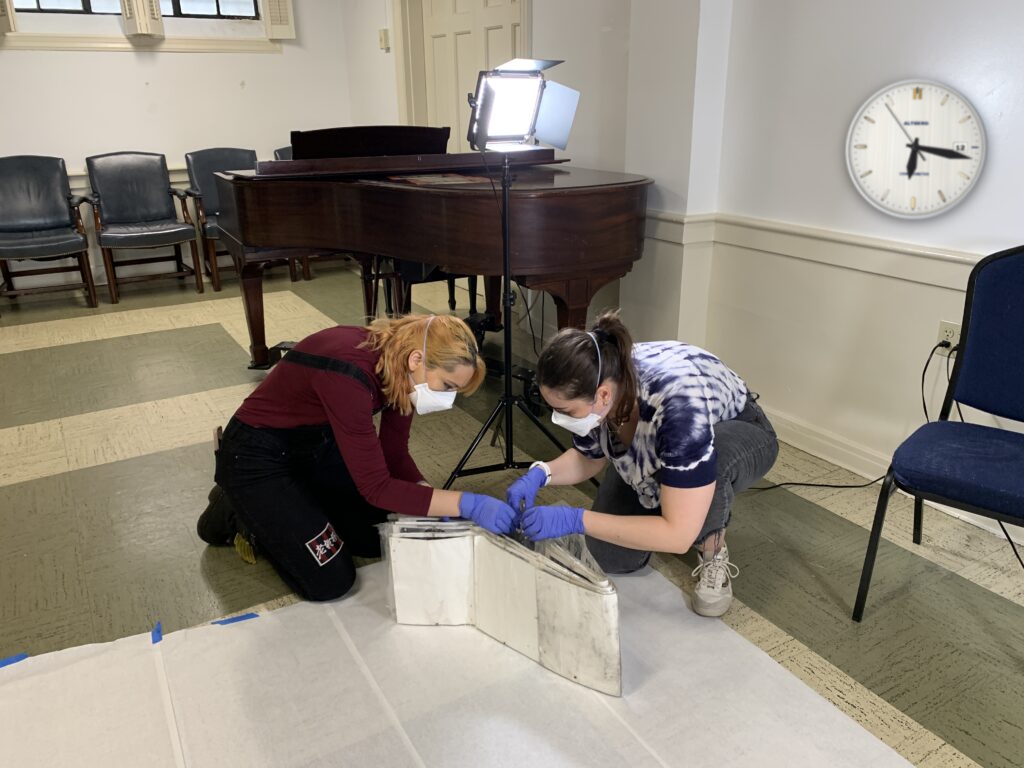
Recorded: h=6 m=16 s=54
